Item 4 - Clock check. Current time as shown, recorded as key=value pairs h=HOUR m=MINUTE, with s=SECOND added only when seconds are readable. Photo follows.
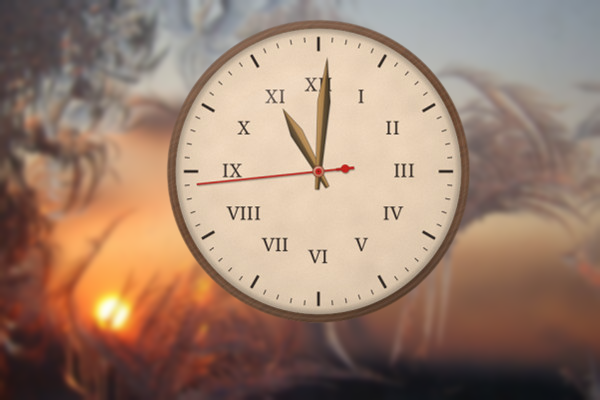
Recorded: h=11 m=0 s=44
